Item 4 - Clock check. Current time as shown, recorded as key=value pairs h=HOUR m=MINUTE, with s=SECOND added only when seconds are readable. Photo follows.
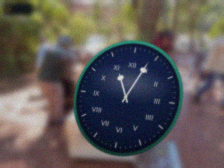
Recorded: h=11 m=4
